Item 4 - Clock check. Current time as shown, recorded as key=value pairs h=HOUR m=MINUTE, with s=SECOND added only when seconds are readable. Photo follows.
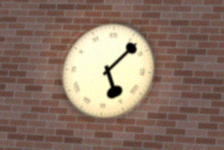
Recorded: h=5 m=7
